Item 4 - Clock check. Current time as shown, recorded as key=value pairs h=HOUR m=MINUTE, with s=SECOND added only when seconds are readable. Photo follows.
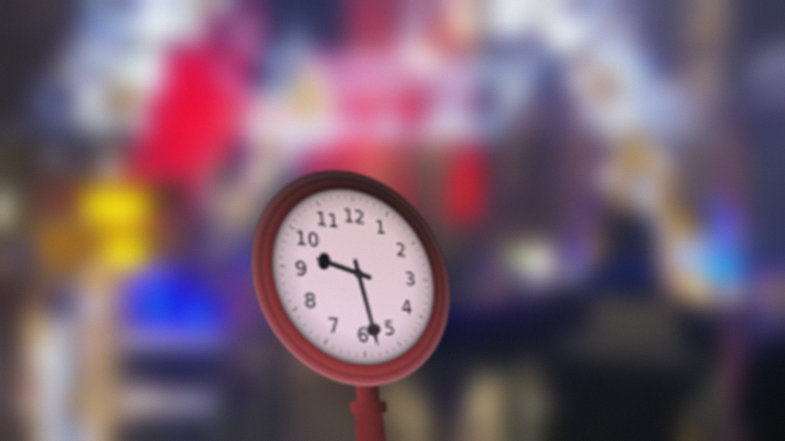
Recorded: h=9 m=28
